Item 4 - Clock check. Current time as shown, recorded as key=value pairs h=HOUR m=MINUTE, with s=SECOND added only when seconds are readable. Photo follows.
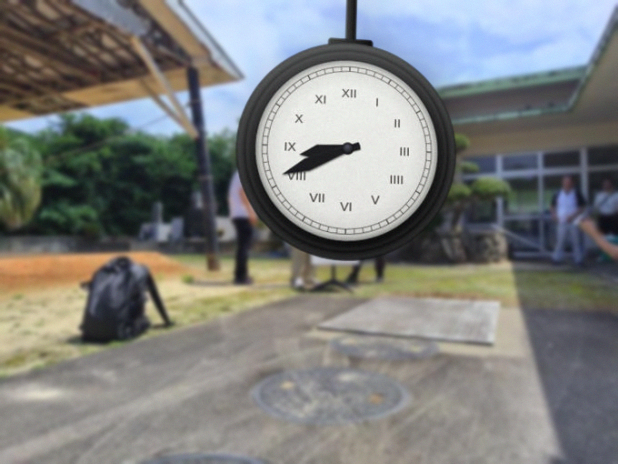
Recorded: h=8 m=41
